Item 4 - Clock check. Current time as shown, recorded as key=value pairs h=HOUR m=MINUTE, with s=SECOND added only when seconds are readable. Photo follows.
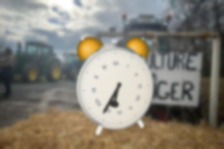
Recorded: h=6 m=36
